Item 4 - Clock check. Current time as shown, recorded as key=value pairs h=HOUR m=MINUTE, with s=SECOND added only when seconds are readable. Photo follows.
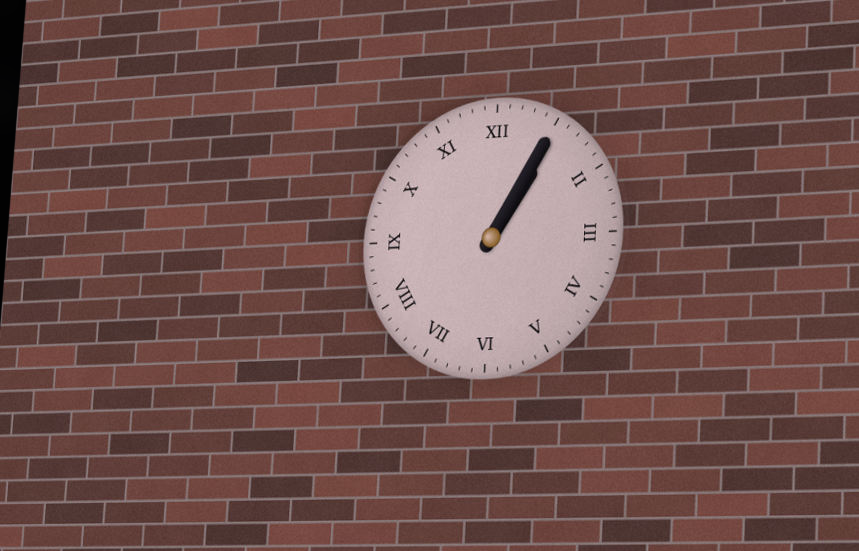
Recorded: h=1 m=5
